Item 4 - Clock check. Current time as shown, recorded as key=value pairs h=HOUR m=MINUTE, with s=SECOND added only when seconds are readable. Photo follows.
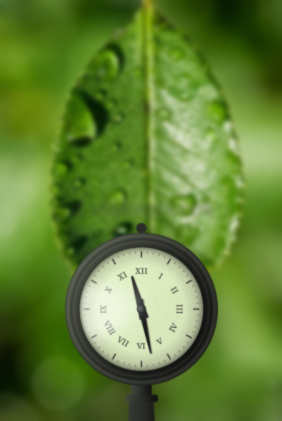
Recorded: h=11 m=28
